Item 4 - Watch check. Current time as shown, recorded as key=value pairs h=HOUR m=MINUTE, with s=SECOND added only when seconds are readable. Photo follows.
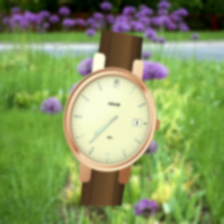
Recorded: h=7 m=37
